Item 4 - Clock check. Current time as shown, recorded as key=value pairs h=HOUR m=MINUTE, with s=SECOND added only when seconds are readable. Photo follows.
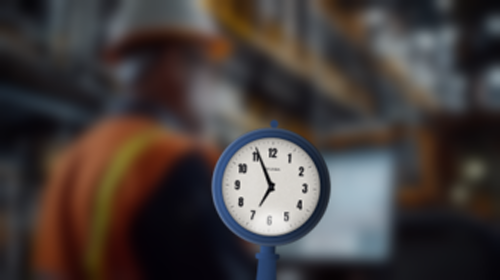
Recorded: h=6 m=56
